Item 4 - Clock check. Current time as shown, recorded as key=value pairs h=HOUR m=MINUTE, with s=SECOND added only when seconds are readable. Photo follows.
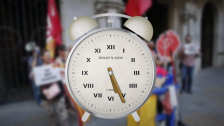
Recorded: h=5 m=26
